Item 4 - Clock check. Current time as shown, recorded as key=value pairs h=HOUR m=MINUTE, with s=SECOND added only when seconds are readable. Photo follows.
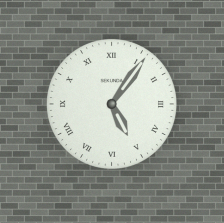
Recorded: h=5 m=6
